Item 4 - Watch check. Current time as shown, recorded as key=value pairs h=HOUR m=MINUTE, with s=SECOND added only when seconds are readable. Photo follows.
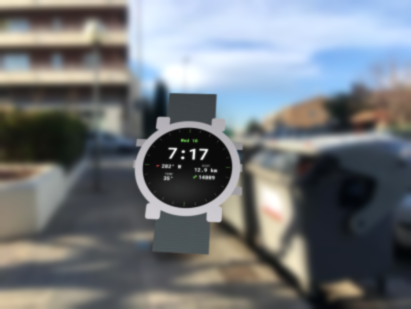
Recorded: h=7 m=17
